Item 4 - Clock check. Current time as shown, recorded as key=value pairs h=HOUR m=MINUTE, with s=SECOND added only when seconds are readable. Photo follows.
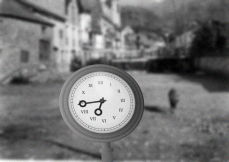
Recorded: h=6 m=44
